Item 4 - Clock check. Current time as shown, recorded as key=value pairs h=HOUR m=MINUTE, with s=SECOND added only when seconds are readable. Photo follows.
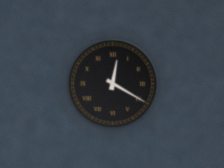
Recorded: h=12 m=20
